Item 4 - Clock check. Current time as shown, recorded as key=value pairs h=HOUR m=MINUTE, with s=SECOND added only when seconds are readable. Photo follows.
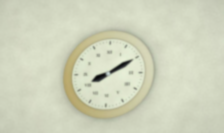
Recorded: h=8 m=10
